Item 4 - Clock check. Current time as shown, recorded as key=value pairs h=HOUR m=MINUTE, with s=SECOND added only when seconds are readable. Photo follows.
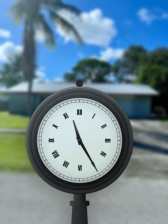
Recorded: h=11 m=25
